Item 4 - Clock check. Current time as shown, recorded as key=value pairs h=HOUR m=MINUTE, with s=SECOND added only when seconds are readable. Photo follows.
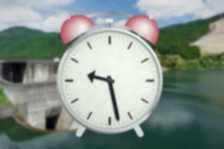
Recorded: h=9 m=28
